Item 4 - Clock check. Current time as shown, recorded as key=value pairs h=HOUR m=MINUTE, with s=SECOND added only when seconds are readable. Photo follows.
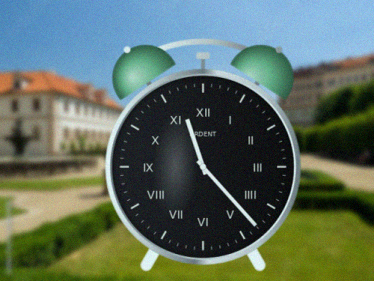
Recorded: h=11 m=23
